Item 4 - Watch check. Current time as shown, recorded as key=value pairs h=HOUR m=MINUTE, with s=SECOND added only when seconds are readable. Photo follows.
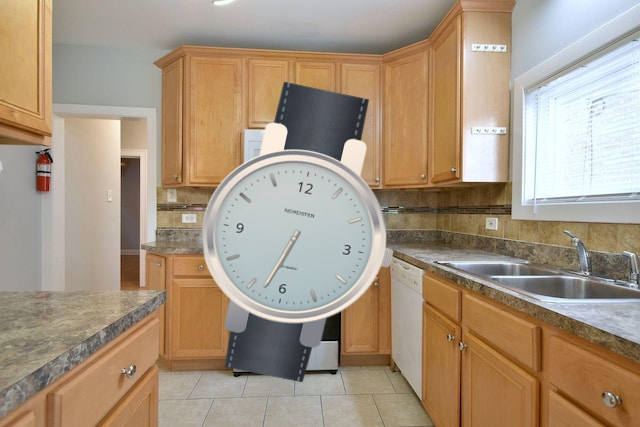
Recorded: h=6 m=33
